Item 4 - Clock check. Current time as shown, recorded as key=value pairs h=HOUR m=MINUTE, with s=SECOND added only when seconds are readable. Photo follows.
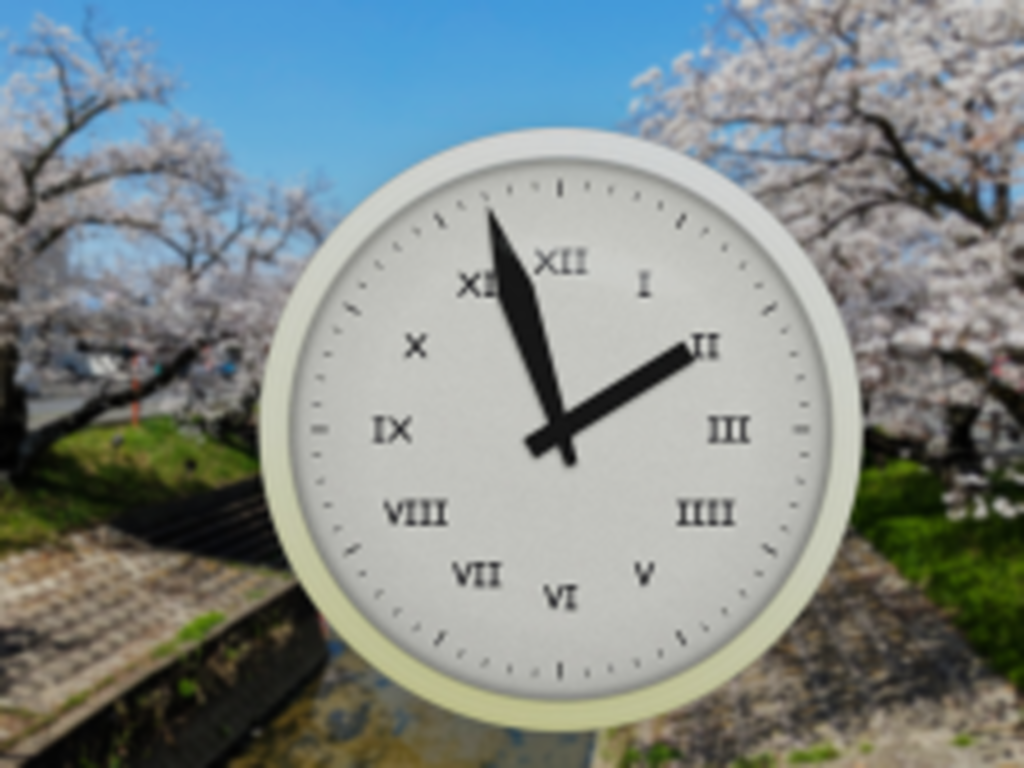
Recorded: h=1 m=57
